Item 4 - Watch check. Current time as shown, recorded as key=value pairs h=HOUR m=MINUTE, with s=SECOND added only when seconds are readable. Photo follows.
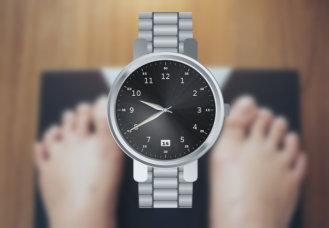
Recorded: h=9 m=40
